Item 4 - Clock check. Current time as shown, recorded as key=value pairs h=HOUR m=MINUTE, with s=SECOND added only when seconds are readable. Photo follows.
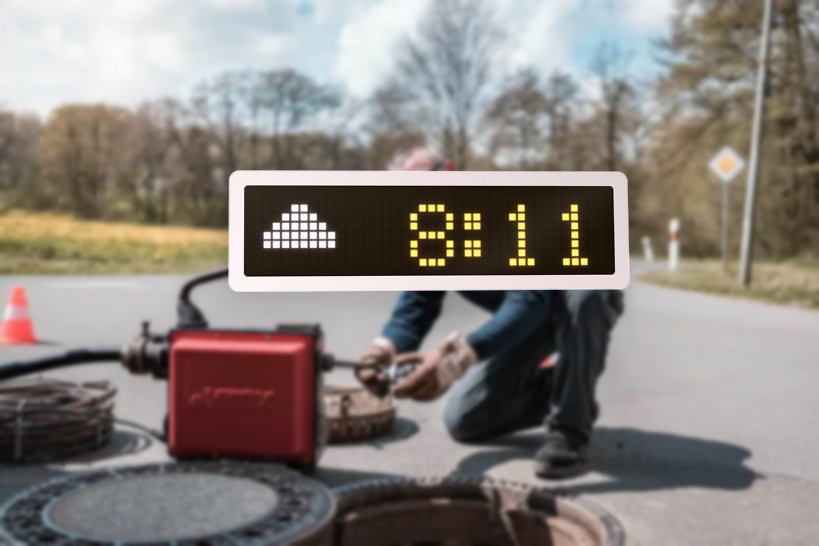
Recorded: h=8 m=11
